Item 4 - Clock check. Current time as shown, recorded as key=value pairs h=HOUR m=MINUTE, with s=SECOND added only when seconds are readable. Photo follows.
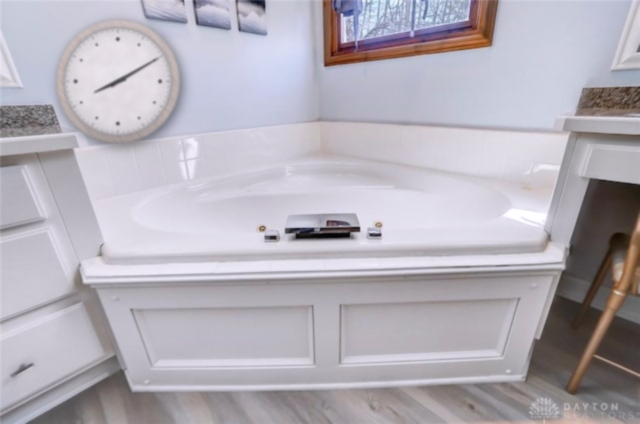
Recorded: h=8 m=10
